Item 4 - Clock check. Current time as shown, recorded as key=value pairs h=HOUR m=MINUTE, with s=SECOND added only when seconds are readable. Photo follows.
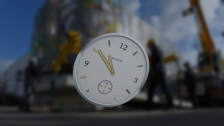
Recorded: h=10 m=51
